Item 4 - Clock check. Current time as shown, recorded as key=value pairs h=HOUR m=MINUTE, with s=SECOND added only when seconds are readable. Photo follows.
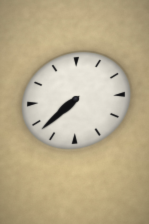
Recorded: h=7 m=38
